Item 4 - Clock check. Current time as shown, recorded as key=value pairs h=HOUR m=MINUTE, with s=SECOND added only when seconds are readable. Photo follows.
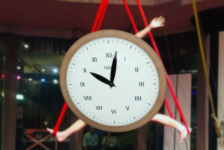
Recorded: h=10 m=2
